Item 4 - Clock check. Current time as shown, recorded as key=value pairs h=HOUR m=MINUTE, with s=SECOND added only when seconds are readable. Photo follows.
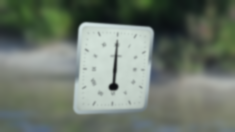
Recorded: h=6 m=0
